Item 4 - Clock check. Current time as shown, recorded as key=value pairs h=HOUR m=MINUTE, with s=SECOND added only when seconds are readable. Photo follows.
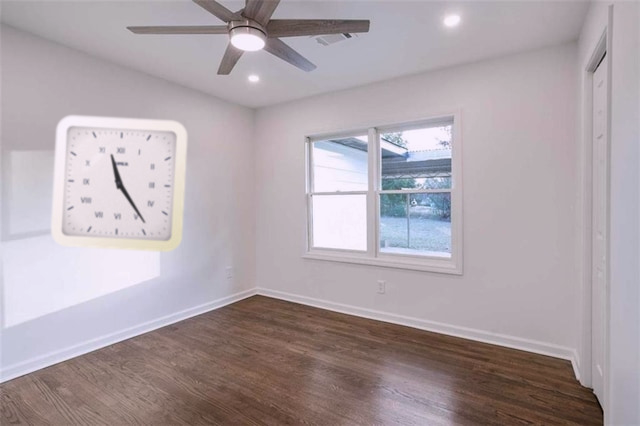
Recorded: h=11 m=24
